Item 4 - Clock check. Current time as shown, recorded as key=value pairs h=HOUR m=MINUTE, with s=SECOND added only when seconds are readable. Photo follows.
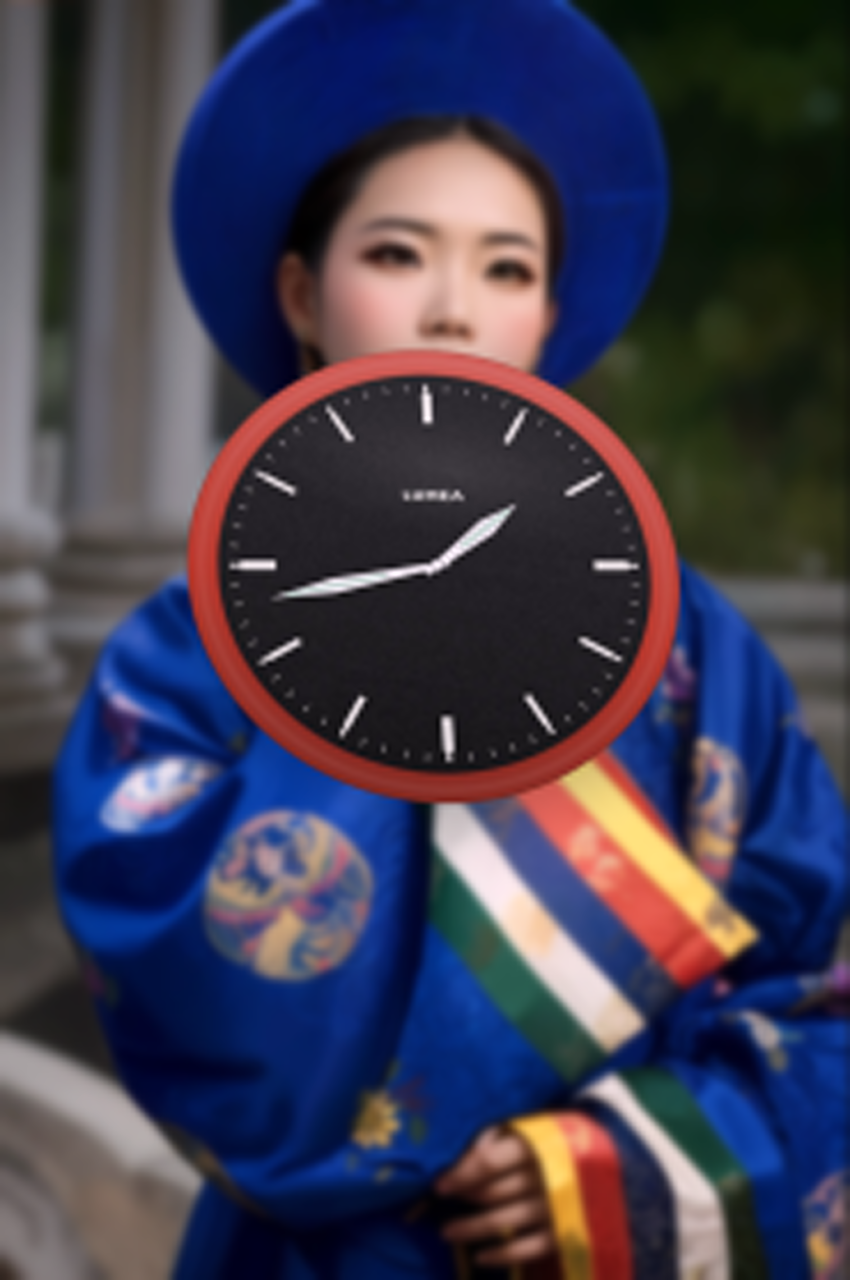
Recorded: h=1 m=43
